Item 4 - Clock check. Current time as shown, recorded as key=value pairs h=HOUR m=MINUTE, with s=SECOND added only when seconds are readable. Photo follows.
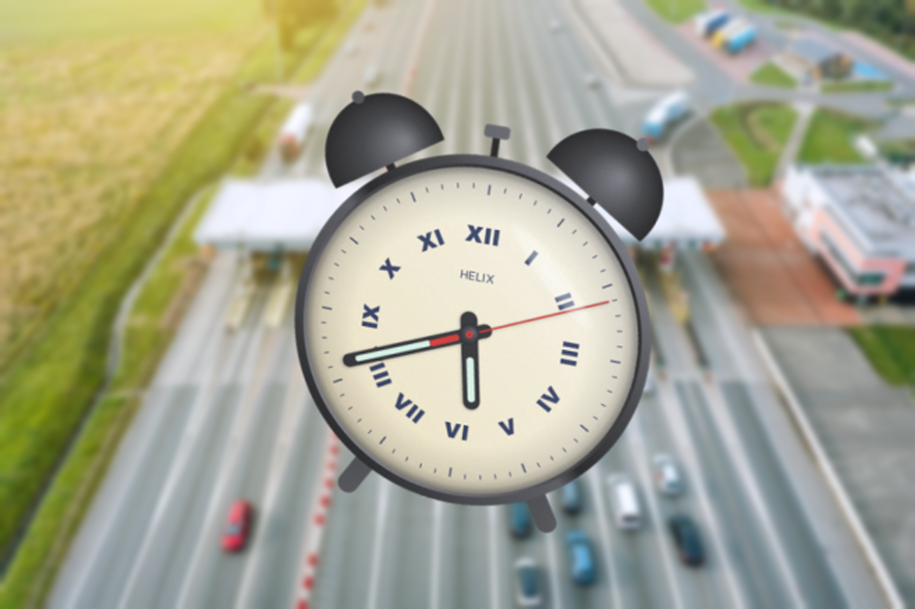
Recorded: h=5 m=41 s=11
